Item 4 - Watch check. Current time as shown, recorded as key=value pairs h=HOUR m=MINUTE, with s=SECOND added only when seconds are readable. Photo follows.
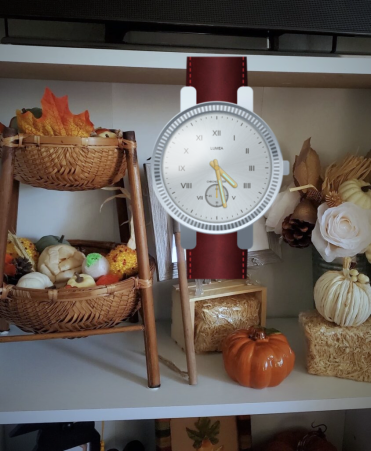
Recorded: h=4 m=28
